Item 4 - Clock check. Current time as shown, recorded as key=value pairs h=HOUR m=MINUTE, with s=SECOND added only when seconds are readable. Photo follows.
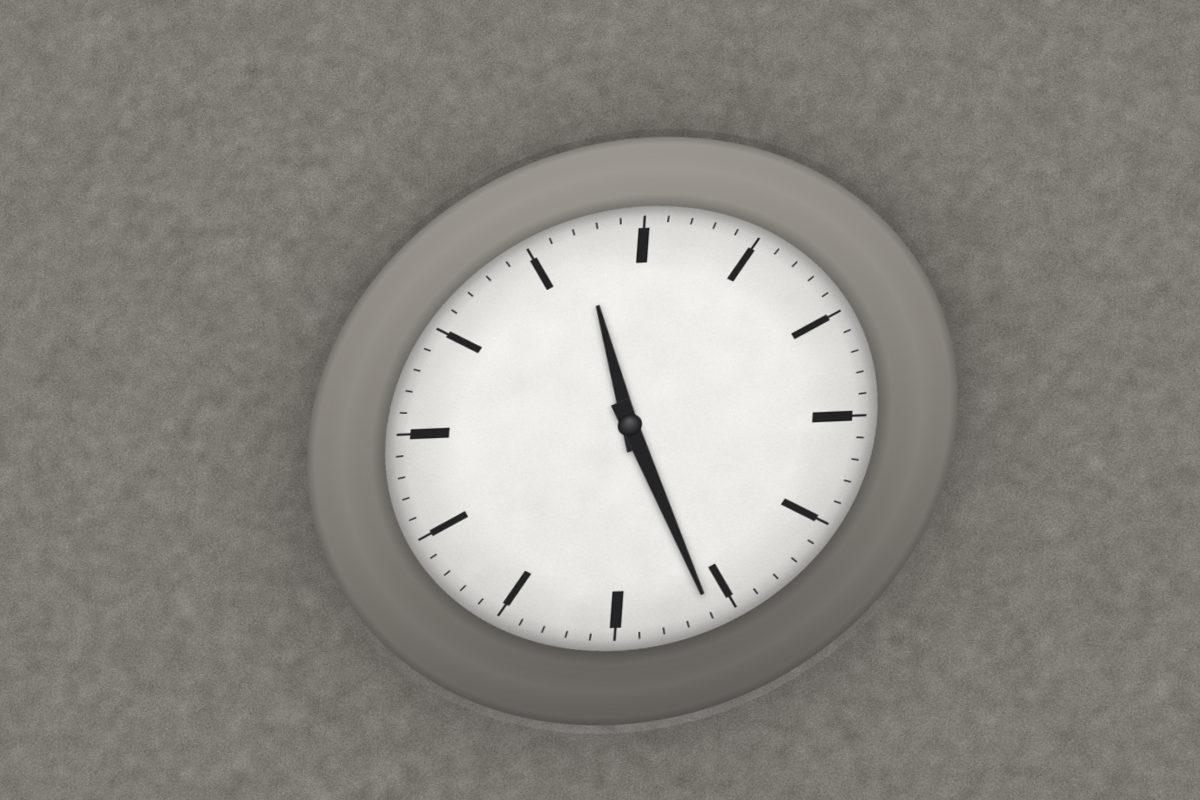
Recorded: h=11 m=26
